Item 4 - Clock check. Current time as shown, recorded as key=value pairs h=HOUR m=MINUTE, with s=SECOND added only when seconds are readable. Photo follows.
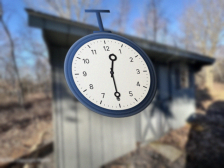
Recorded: h=12 m=30
